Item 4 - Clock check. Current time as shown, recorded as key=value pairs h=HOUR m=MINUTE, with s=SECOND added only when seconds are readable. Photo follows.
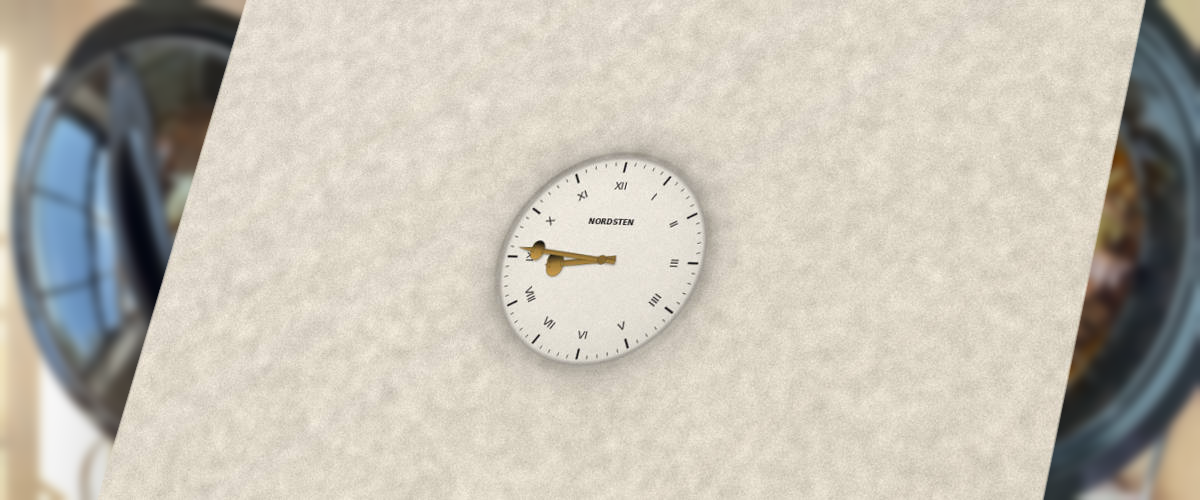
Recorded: h=8 m=46
